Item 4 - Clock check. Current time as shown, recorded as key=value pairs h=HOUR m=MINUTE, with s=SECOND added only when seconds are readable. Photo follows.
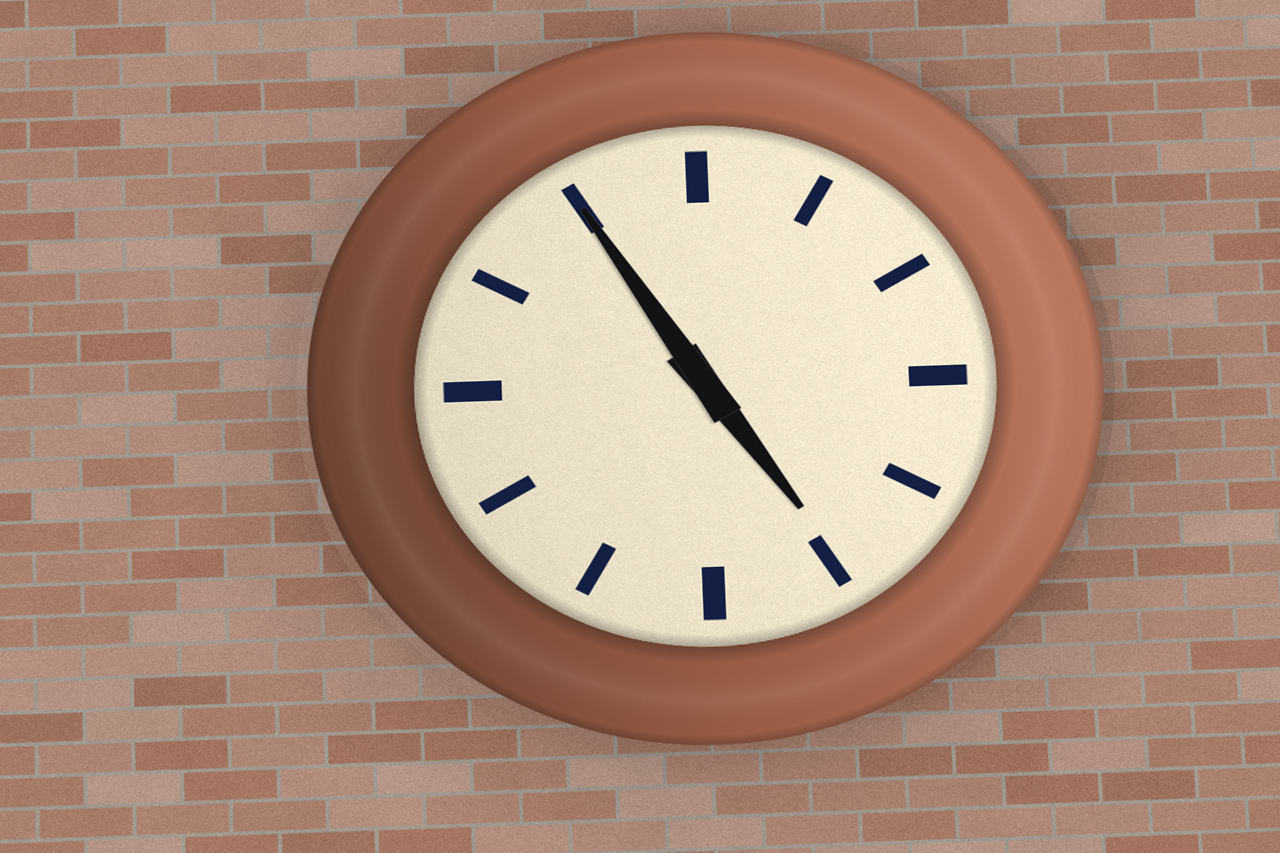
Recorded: h=4 m=55
